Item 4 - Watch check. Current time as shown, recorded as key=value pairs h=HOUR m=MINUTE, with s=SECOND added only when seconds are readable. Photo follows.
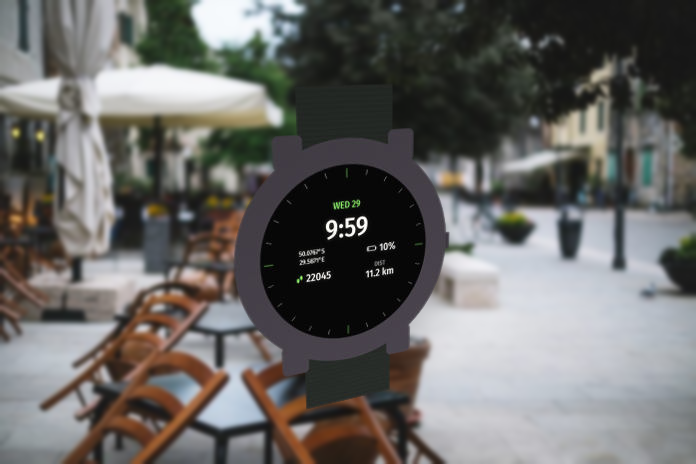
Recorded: h=9 m=59
